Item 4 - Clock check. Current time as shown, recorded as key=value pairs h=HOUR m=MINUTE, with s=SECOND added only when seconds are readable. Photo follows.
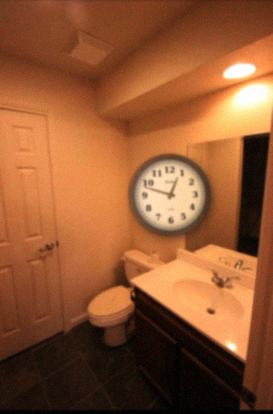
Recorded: h=12 m=48
